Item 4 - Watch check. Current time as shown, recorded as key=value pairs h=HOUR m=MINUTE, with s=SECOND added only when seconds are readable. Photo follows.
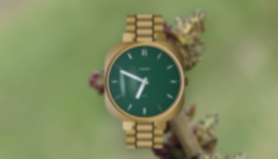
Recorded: h=6 m=49
